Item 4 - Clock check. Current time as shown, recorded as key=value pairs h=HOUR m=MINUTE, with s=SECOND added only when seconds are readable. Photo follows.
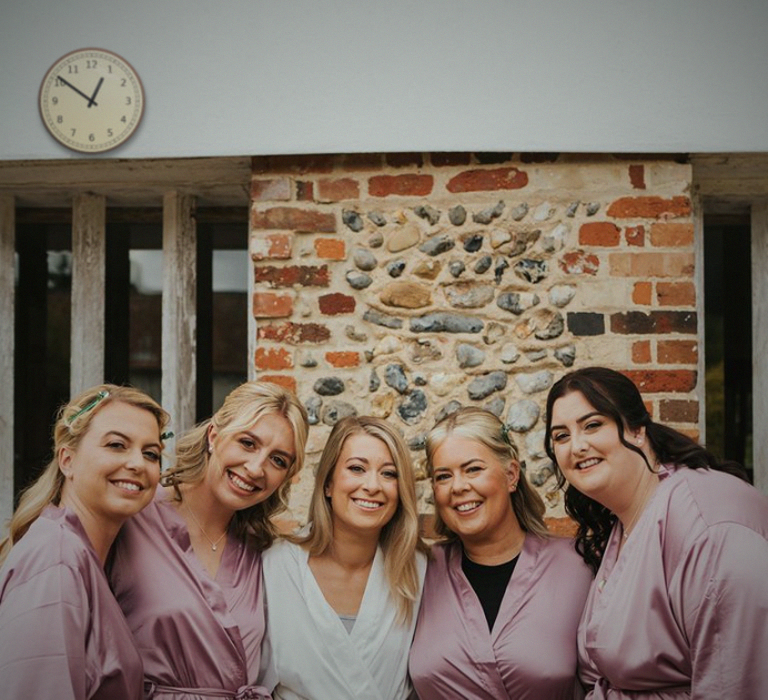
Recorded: h=12 m=51
